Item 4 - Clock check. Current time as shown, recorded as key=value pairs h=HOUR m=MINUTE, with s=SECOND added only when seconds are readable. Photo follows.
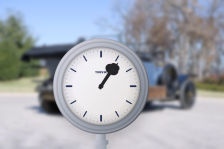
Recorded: h=1 m=6
